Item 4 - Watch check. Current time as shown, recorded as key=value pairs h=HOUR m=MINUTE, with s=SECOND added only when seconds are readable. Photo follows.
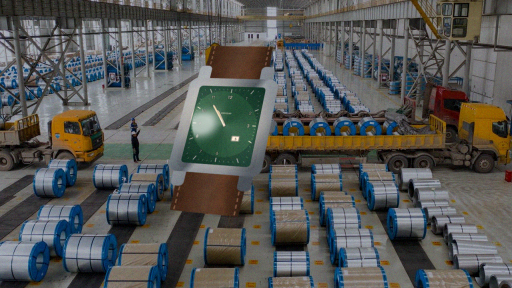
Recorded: h=10 m=54
